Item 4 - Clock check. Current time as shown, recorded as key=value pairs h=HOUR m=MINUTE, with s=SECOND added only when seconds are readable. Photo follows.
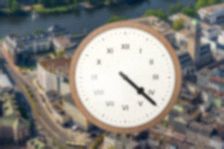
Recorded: h=4 m=22
